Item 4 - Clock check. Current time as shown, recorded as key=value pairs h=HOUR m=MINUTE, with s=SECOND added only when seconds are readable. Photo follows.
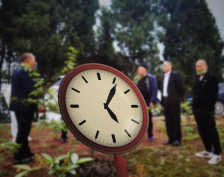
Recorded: h=5 m=6
